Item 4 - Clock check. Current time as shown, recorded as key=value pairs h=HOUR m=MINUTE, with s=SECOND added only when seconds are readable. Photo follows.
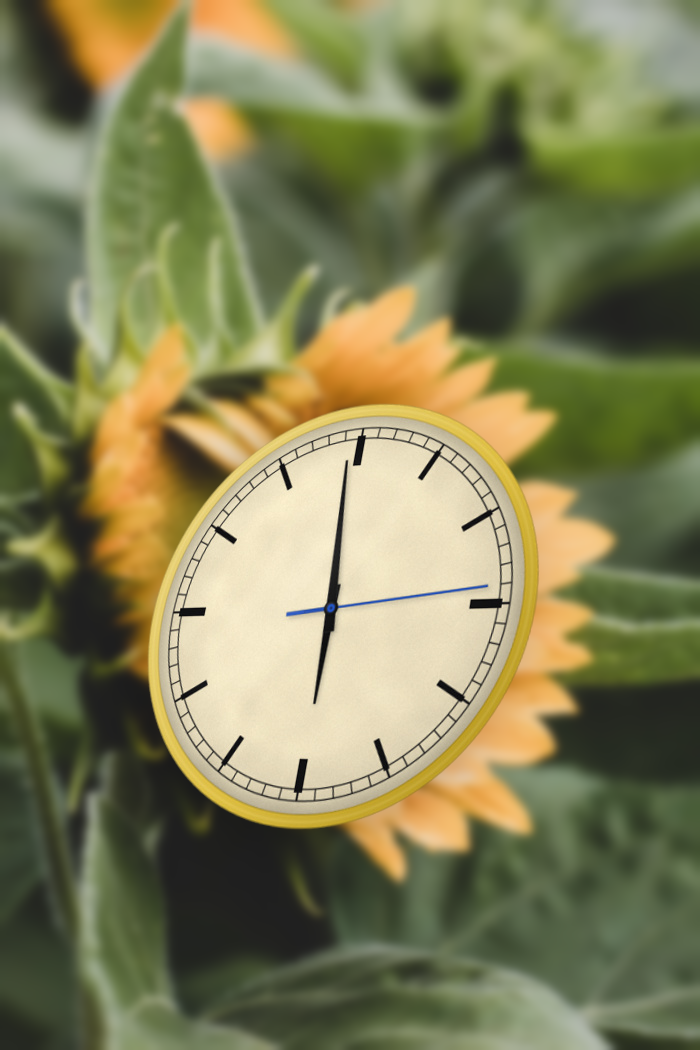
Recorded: h=5 m=59 s=14
